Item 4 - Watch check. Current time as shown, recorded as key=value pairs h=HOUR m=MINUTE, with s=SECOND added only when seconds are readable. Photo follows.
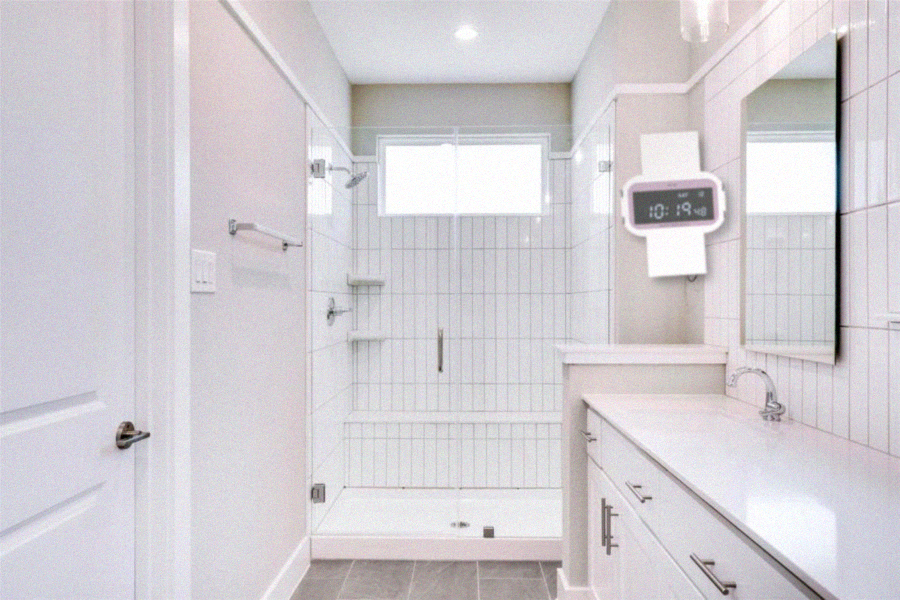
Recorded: h=10 m=19
